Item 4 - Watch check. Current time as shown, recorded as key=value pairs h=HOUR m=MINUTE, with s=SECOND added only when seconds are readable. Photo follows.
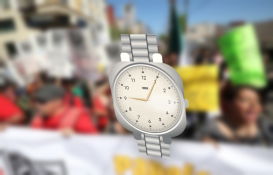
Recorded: h=9 m=5
